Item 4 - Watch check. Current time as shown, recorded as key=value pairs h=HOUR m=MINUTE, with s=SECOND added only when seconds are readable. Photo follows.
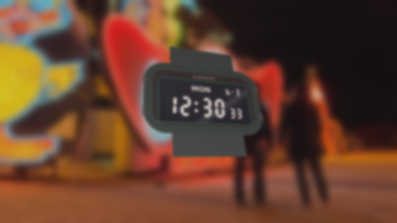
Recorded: h=12 m=30
